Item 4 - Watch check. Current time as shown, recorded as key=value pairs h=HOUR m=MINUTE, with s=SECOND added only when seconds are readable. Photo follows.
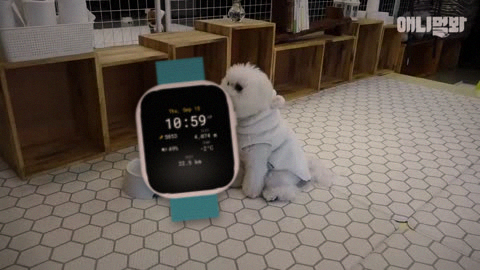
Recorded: h=10 m=59
